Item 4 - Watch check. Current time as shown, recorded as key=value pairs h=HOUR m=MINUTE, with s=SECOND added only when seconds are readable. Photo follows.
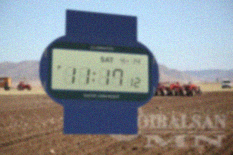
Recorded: h=11 m=17
